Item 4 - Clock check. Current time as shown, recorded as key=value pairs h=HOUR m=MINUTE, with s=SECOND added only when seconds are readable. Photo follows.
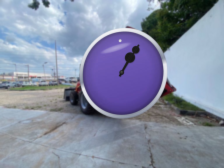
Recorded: h=1 m=6
